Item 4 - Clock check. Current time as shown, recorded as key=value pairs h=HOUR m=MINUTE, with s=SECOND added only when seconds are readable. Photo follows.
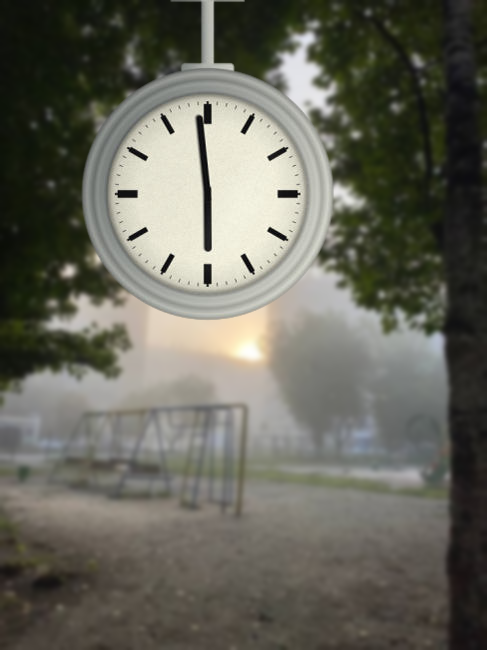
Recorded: h=5 m=59
